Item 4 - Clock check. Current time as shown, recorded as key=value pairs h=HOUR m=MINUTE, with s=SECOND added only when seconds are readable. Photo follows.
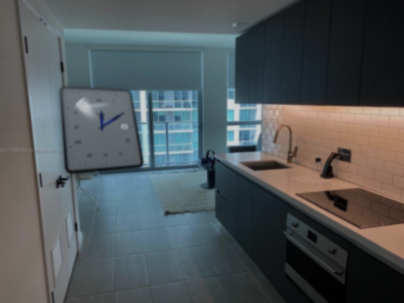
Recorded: h=12 m=10
